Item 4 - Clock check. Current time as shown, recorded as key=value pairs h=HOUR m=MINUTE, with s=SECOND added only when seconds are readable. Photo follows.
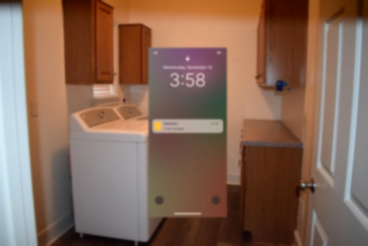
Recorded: h=3 m=58
